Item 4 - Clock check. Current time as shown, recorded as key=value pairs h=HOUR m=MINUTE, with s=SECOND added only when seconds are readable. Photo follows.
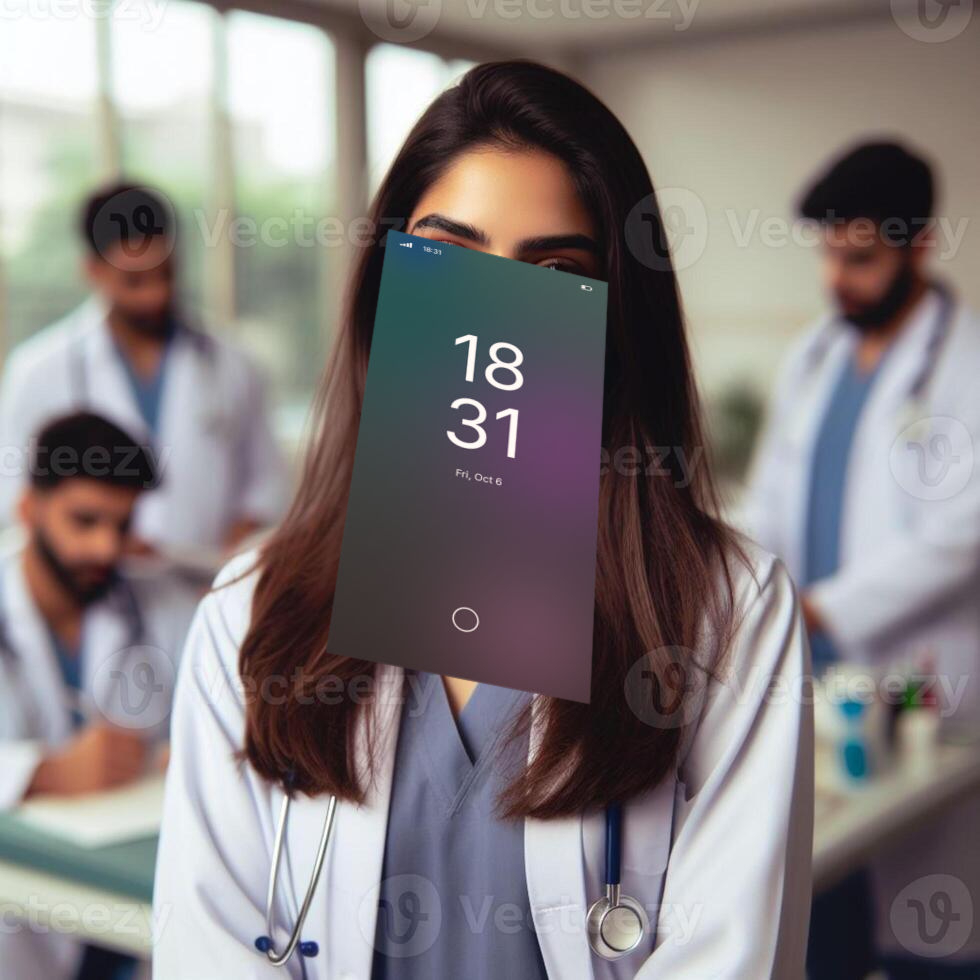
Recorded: h=18 m=31
